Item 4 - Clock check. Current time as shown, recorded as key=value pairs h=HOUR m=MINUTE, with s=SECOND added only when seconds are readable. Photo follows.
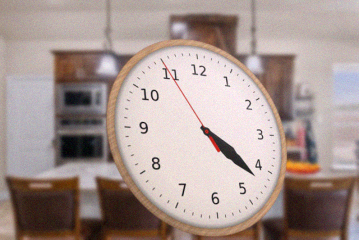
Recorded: h=4 m=21 s=55
